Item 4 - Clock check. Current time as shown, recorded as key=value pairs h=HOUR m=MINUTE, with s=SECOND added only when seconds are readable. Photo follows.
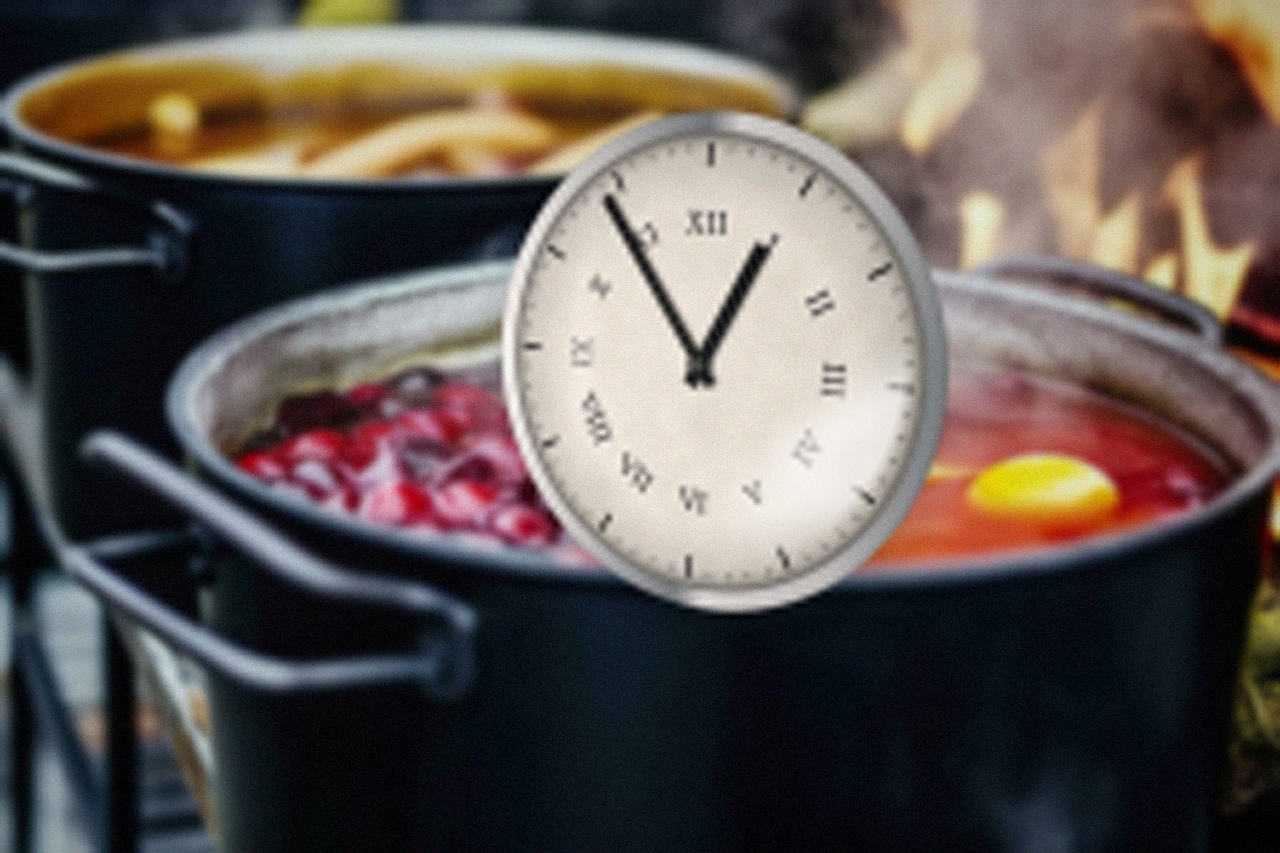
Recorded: h=12 m=54
